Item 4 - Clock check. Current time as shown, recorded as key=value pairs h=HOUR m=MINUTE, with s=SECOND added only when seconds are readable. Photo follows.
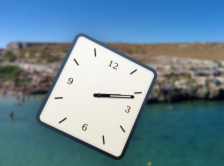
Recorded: h=2 m=11
